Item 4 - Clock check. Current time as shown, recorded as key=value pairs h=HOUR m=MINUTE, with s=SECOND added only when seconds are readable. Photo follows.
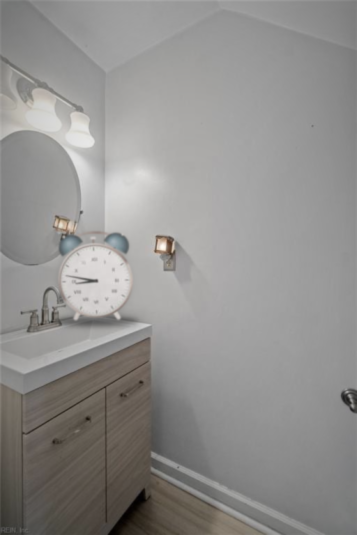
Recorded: h=8 m=47
